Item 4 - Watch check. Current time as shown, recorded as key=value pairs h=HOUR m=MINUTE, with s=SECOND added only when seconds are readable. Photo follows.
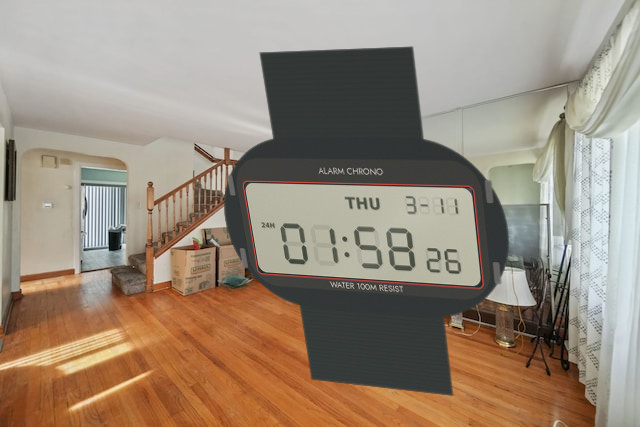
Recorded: h=1 m=58 s=26
